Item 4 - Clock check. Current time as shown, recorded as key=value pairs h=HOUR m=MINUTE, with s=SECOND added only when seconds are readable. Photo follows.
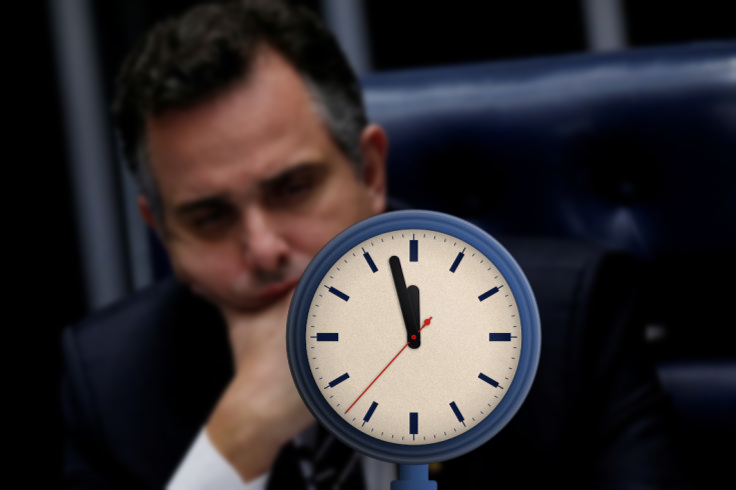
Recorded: h=11 m=57 s=37
